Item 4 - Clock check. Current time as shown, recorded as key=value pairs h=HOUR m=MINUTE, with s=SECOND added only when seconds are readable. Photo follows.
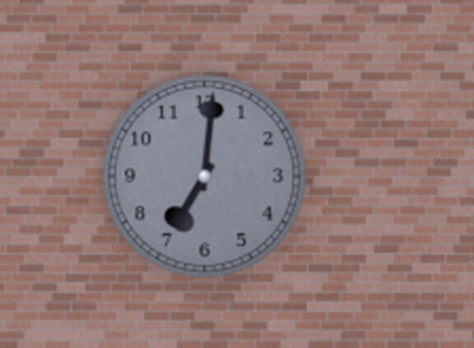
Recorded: h=7 m=1
